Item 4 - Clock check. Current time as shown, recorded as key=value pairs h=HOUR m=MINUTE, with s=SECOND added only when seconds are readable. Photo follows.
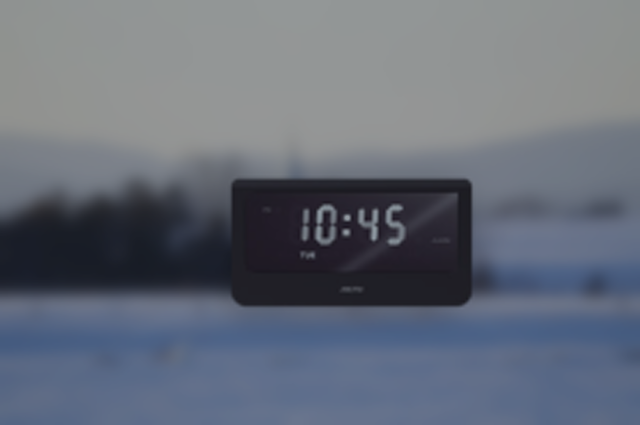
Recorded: h=10 m=45
